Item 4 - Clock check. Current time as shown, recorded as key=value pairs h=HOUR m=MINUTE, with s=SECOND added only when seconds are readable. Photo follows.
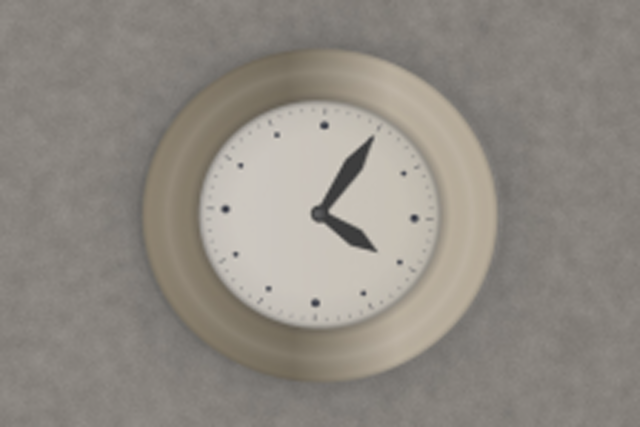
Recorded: h=4 m=5
